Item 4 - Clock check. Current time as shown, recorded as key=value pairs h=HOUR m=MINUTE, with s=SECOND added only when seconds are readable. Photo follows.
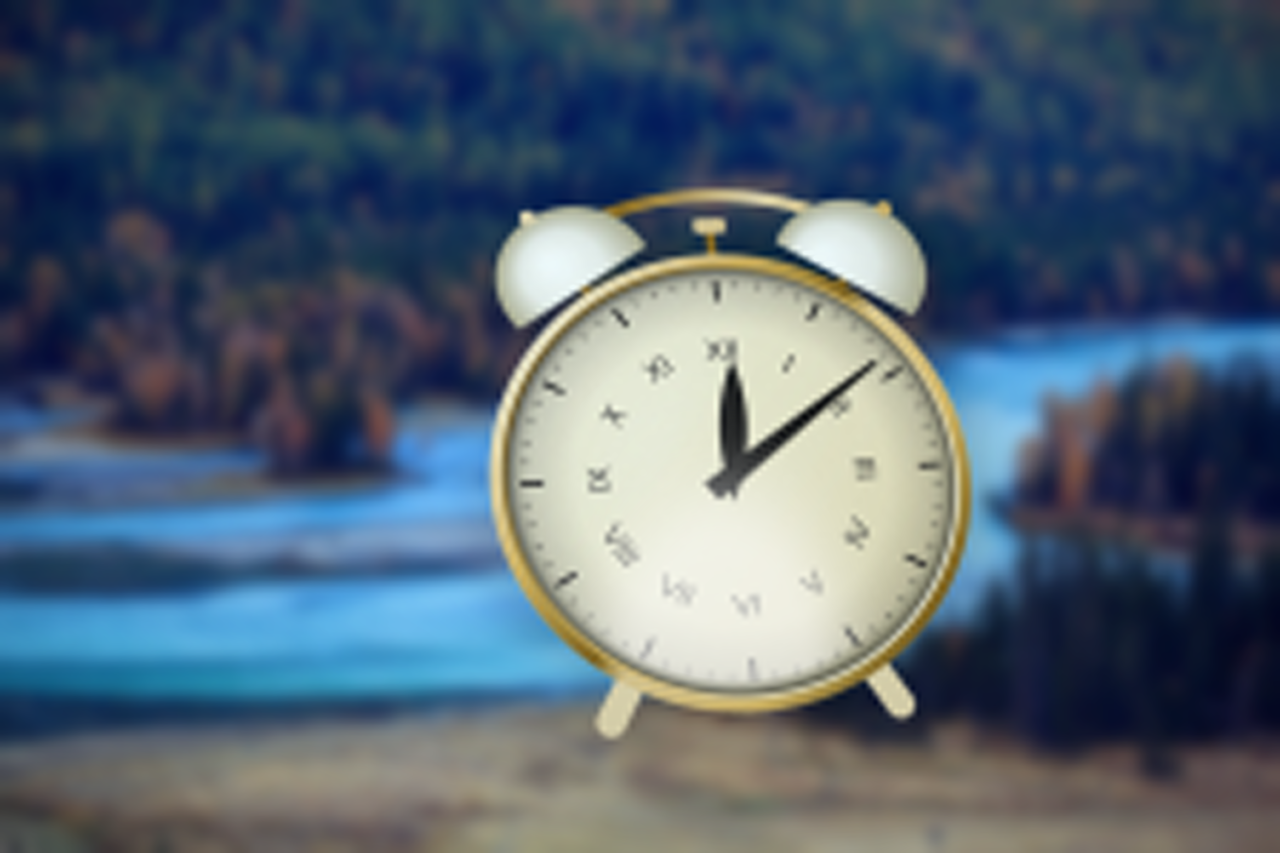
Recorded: h=12 m=9
